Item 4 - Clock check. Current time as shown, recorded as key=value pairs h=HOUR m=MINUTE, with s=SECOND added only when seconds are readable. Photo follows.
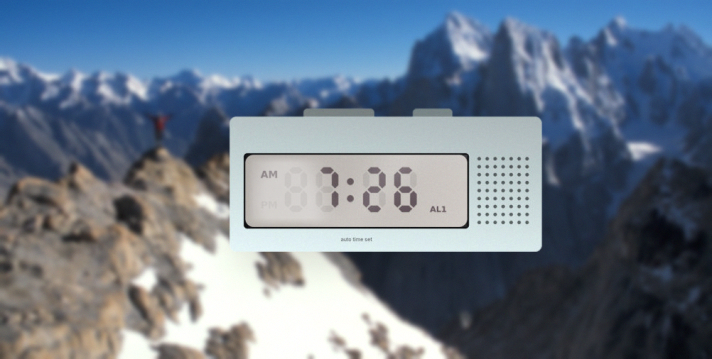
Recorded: h=7 m=26
